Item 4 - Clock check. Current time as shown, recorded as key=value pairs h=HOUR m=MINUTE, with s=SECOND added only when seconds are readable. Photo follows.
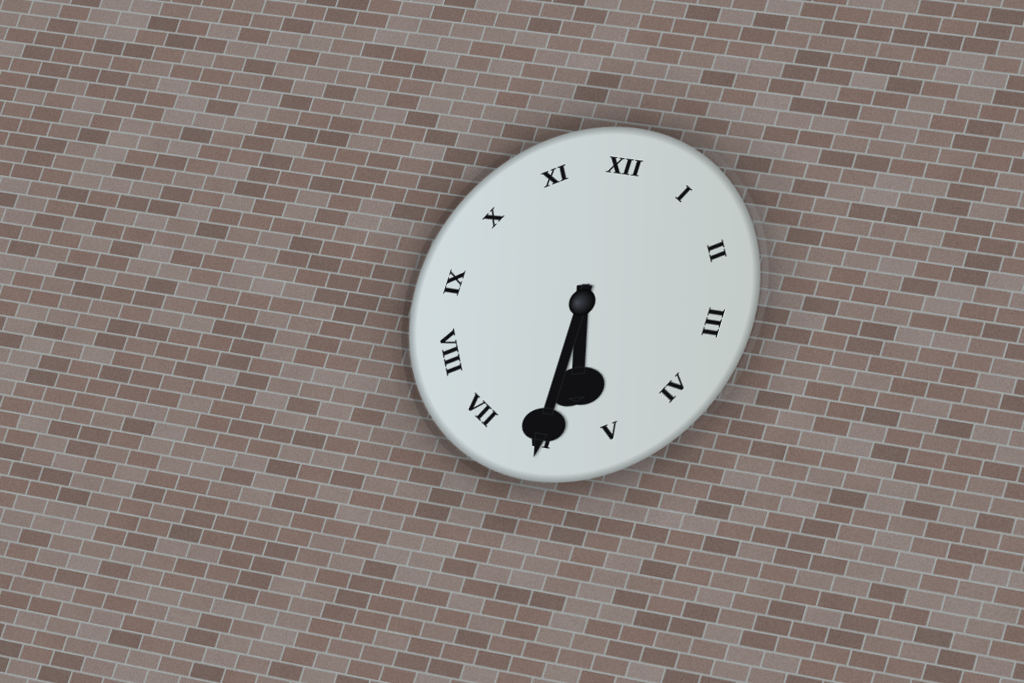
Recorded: h=5 m=30
